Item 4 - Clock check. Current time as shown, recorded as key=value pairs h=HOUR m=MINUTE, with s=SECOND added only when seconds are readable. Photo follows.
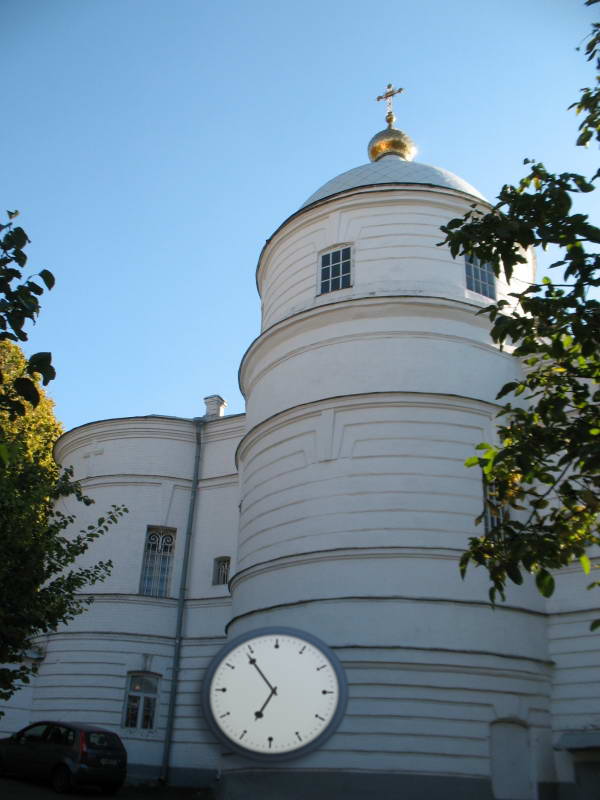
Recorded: h=6 m=54
